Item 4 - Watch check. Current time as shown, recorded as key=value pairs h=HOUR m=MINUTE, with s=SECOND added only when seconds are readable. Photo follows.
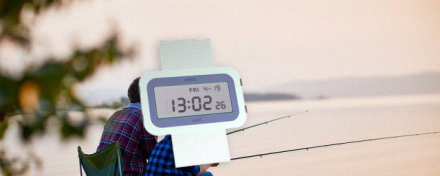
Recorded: h=13 m=2 s=26
